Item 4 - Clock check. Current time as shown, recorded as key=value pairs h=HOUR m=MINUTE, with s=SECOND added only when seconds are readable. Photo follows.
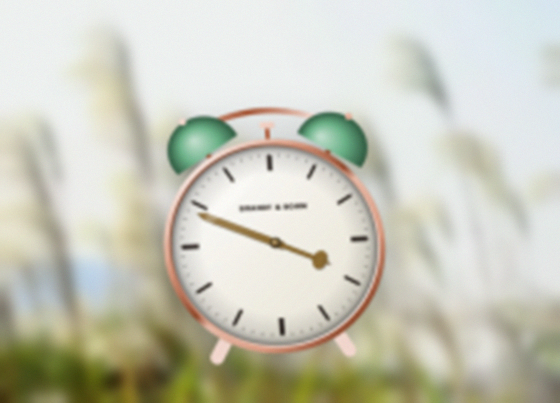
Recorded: h=3 m=49
